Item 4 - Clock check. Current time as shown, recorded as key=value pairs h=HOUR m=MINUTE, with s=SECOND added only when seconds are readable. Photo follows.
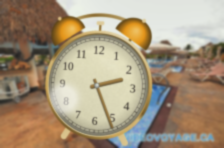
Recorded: h=2 m=26
